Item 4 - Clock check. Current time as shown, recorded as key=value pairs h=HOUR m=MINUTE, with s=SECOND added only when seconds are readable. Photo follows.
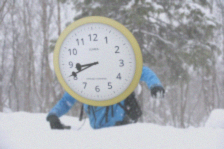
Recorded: h=8 m=41
